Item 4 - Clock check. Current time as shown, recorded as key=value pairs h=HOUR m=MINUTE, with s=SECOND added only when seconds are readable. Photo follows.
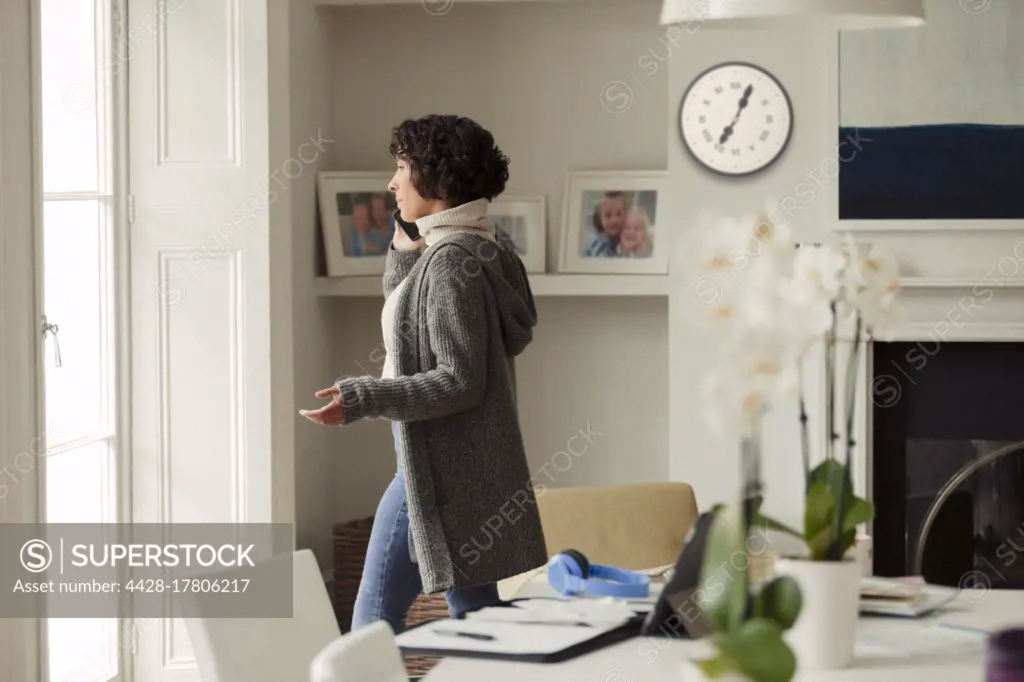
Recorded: h=7 m=4
